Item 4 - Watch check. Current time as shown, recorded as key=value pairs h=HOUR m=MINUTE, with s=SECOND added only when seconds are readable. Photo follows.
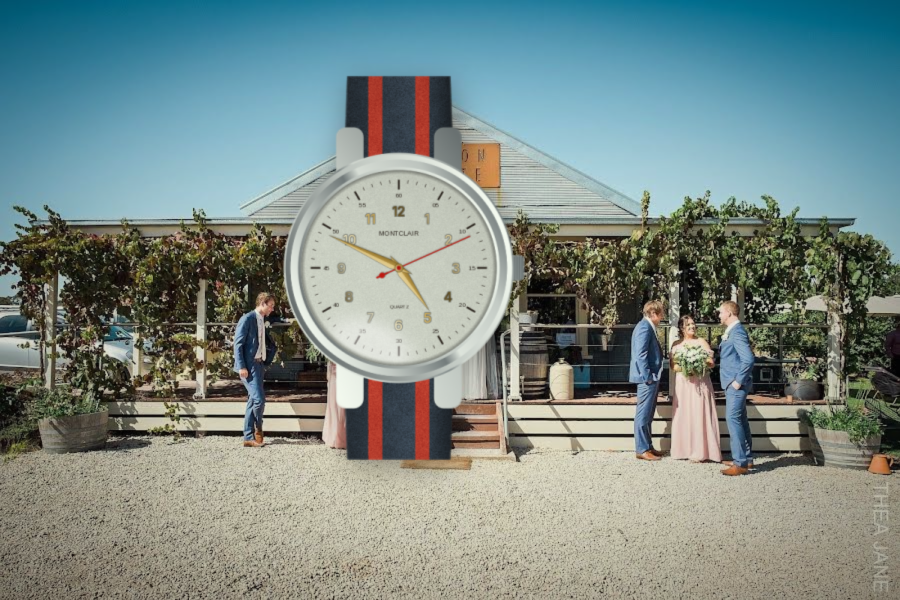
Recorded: h=4 m=49 s=11
